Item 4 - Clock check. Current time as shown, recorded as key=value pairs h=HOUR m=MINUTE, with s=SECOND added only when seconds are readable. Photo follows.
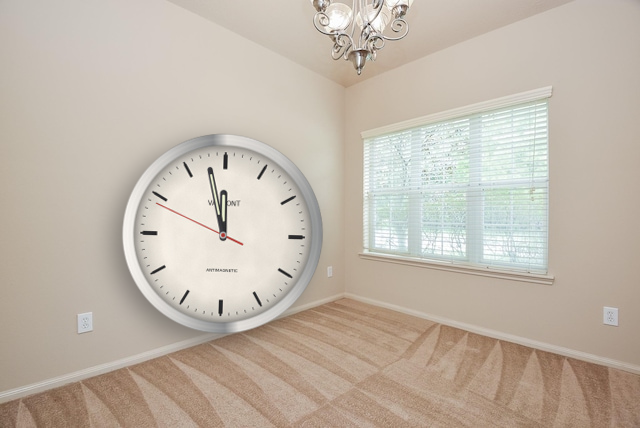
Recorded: h=11 m=57 s=49
